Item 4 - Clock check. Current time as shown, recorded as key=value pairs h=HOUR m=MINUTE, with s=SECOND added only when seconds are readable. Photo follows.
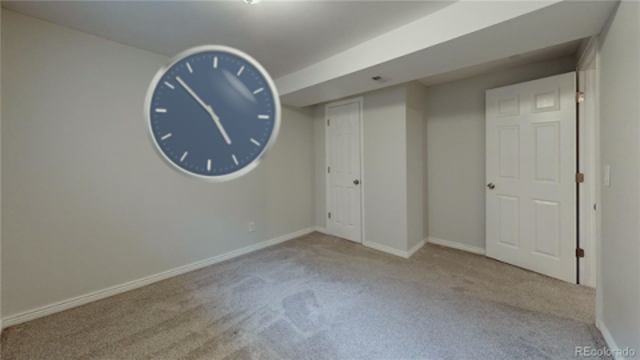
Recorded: h=4 m=52
